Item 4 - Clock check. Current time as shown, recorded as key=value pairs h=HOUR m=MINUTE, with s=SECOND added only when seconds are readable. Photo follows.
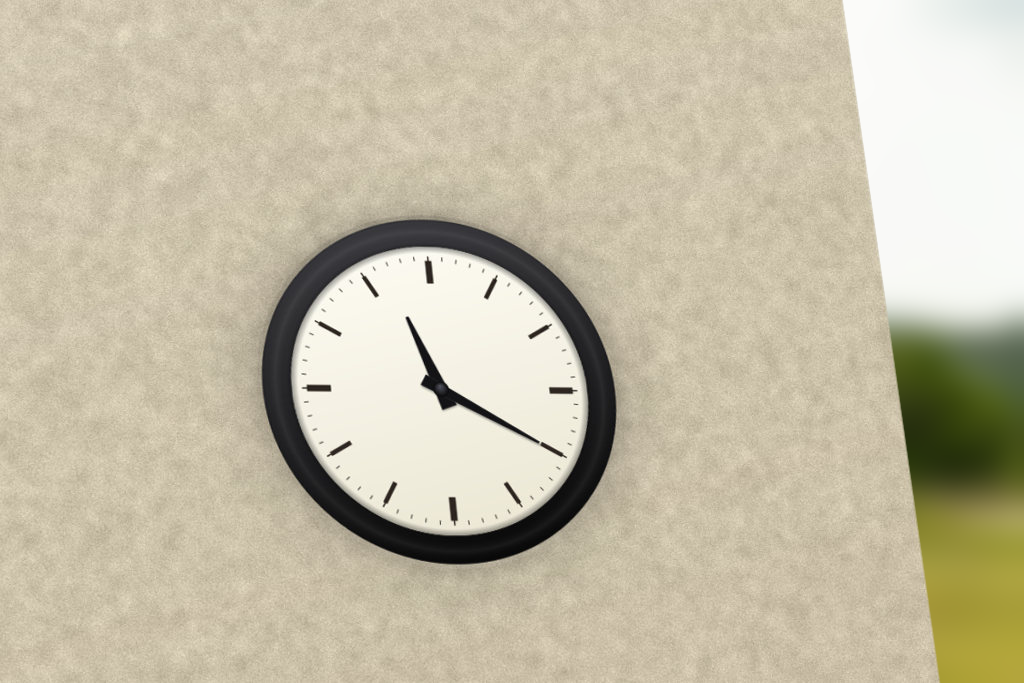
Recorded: h=11 m=20
